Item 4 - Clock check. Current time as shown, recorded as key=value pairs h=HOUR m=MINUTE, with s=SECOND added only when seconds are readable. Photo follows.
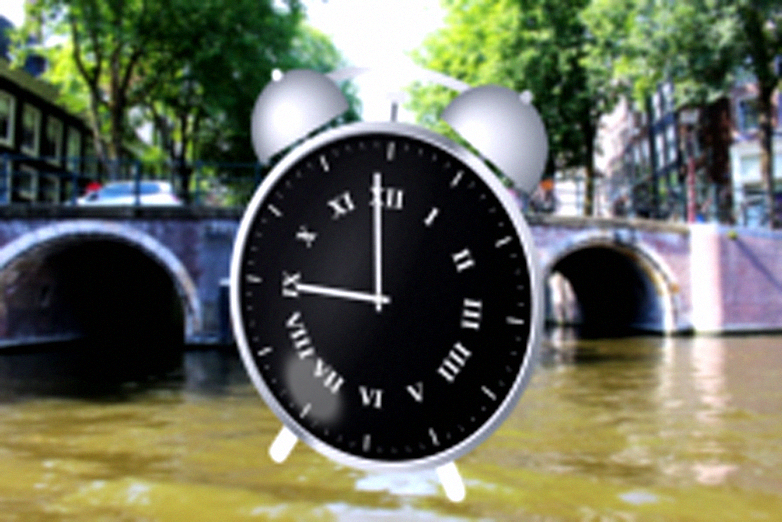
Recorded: h=8 m=59
